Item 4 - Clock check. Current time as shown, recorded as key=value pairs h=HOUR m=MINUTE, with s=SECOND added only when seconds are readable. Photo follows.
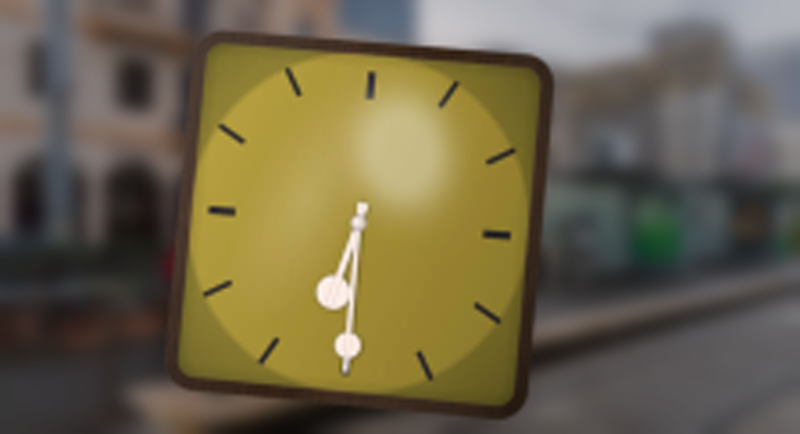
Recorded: h=6 m=30
